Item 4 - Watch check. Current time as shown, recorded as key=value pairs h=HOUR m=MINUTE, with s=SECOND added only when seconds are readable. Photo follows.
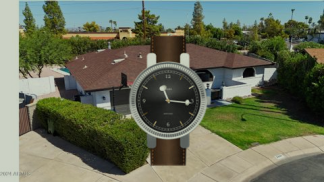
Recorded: h=11 m=16
